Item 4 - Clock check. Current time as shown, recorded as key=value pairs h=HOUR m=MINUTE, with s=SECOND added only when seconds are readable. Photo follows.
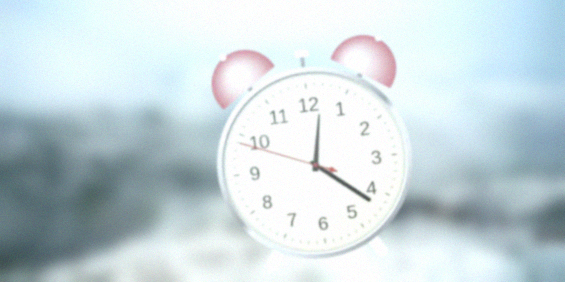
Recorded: h=12 m=21 s=49
